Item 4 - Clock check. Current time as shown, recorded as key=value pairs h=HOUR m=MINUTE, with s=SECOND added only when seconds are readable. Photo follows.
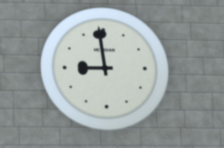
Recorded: h=8 m=59
